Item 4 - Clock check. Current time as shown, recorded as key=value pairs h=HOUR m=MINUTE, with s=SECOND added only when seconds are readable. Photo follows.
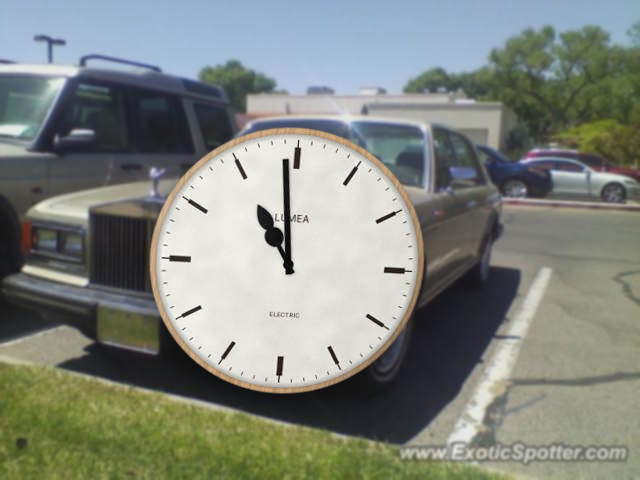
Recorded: h=10 m=59
